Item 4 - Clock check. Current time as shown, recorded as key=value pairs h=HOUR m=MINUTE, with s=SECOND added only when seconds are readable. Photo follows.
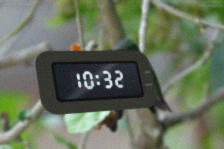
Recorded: h=10 m=32
